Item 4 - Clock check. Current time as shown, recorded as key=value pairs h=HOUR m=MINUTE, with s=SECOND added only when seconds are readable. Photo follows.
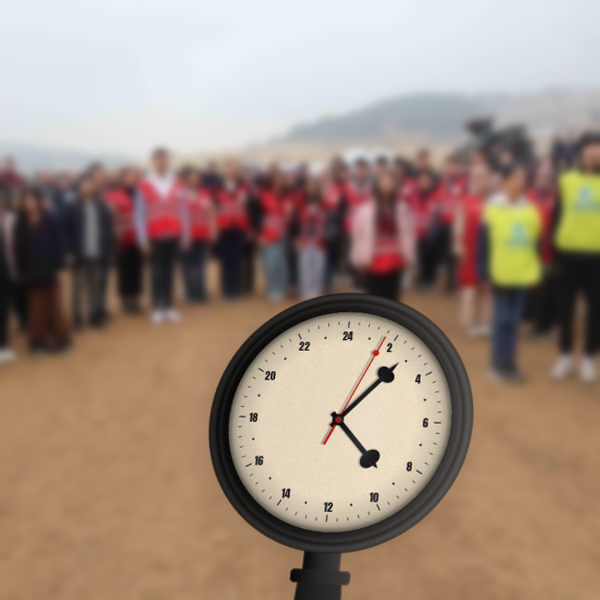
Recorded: h=9 m=7 s=4
